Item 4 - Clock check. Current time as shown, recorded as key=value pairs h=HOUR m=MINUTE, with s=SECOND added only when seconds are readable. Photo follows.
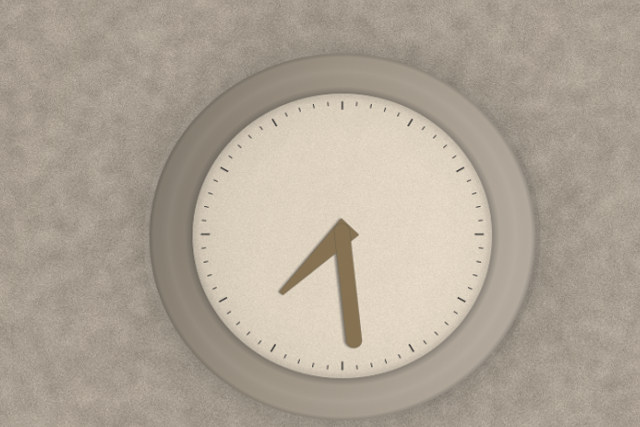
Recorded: h=7 m=29
